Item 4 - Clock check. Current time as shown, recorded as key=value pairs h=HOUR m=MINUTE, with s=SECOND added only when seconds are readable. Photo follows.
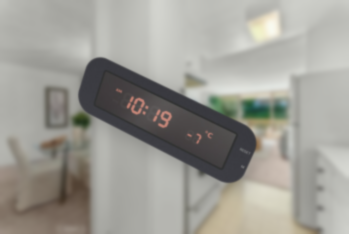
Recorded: h=10 m=19
